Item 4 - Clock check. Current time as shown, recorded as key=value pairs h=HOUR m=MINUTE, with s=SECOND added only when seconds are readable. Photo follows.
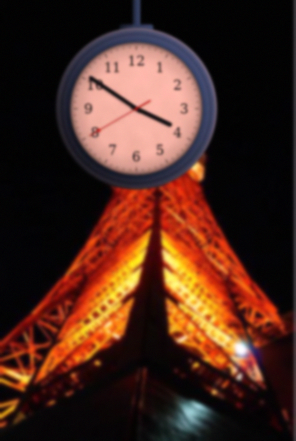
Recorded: h=3 m=50 s=40
